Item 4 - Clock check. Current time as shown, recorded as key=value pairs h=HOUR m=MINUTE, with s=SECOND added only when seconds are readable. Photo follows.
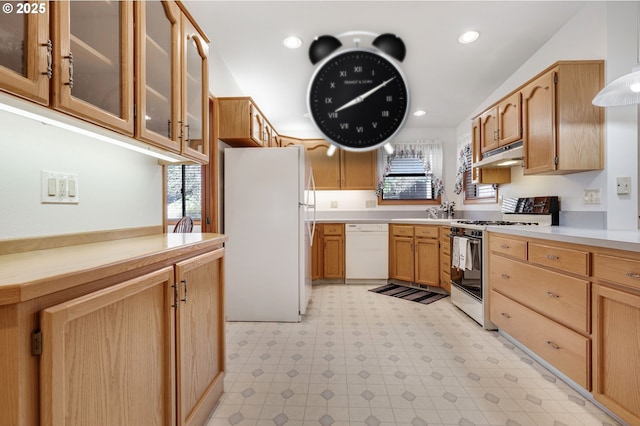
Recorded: h=8 m=10
